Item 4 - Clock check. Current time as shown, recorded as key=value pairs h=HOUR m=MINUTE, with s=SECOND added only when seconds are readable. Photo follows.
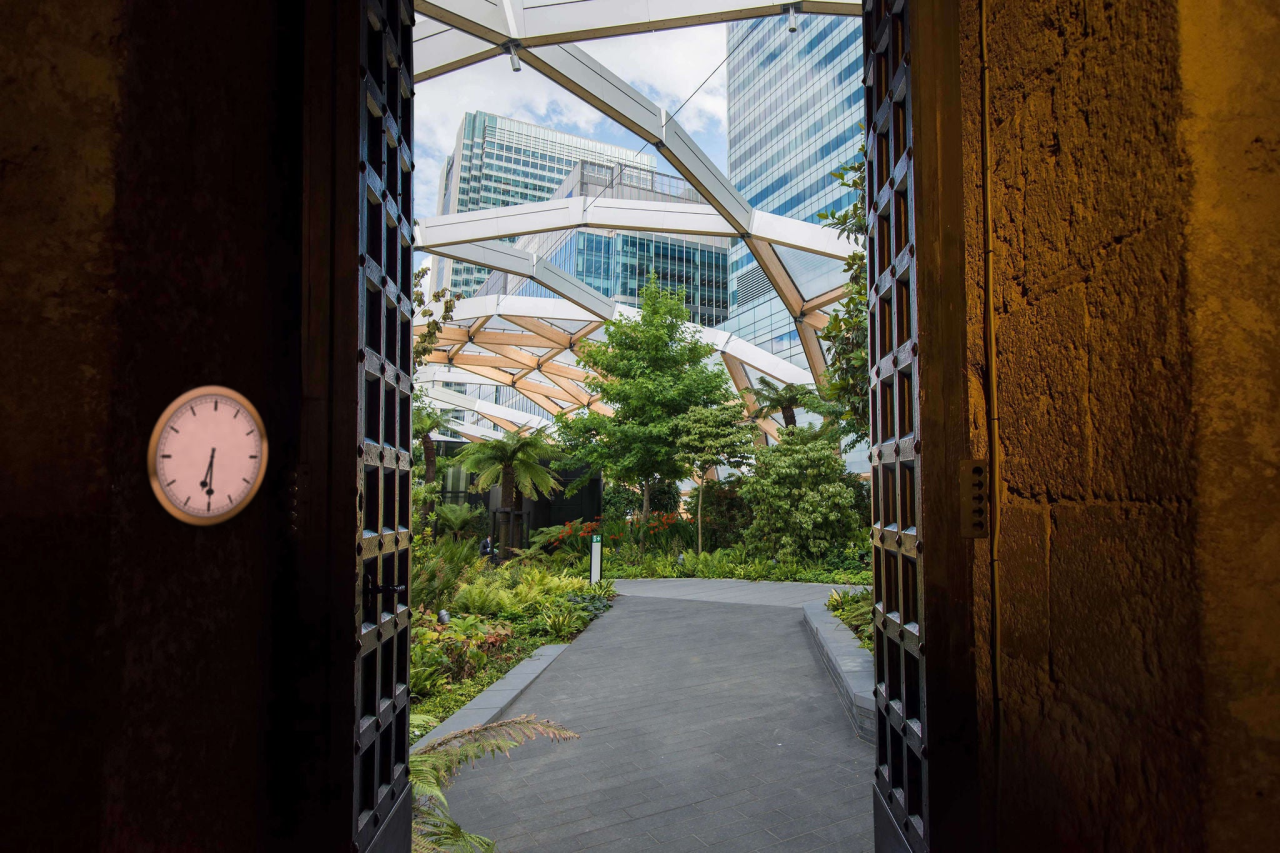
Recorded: h=6 m=30
